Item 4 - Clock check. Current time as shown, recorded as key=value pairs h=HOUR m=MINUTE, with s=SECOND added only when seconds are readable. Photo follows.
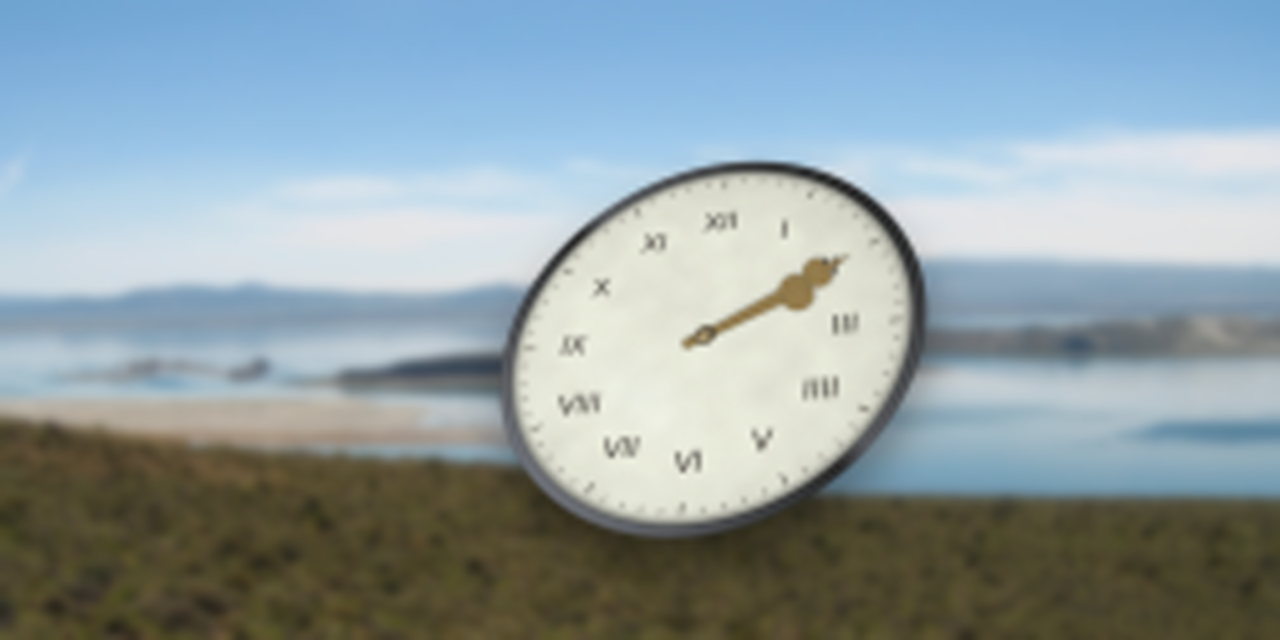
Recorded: h=2 m=10
